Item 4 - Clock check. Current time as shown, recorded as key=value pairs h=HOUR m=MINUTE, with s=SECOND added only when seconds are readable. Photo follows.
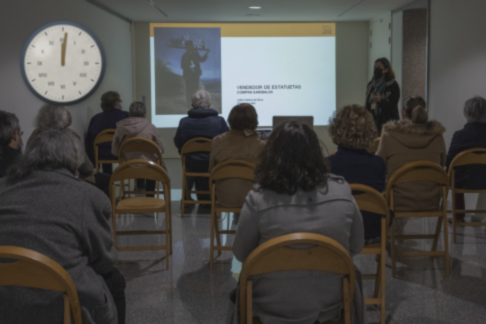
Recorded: h=12 m=1
